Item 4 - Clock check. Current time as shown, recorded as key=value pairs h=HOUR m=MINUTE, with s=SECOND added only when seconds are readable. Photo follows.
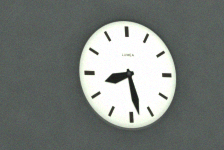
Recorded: h=8 m=28
